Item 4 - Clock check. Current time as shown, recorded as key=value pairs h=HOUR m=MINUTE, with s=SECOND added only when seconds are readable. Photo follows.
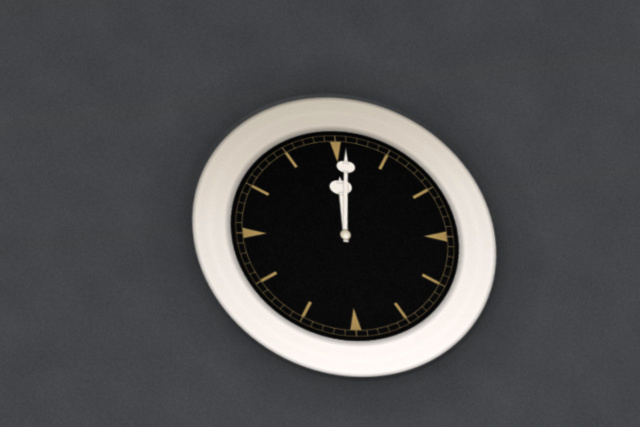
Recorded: h=12 m=1
